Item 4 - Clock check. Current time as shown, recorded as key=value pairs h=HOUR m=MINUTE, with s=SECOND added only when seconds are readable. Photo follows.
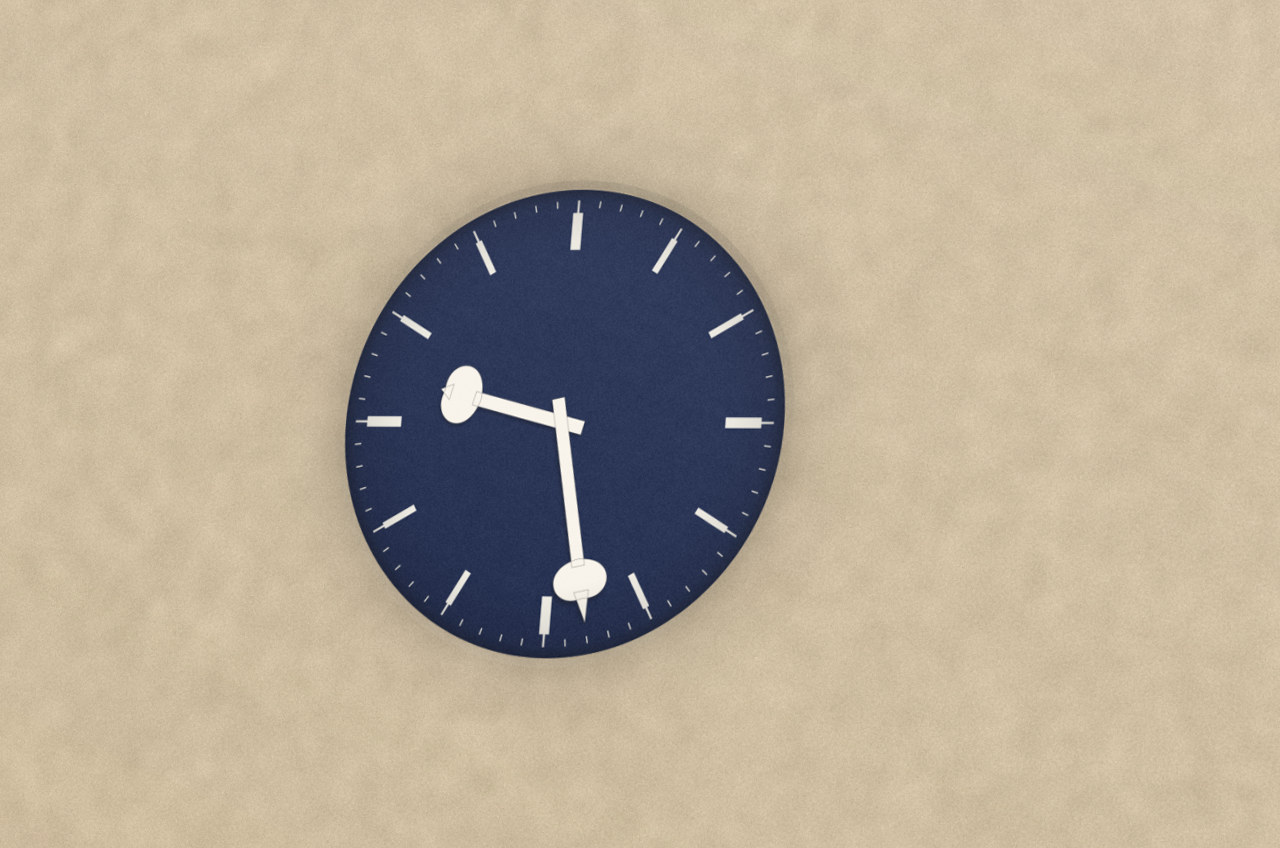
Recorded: h=9 m=28
